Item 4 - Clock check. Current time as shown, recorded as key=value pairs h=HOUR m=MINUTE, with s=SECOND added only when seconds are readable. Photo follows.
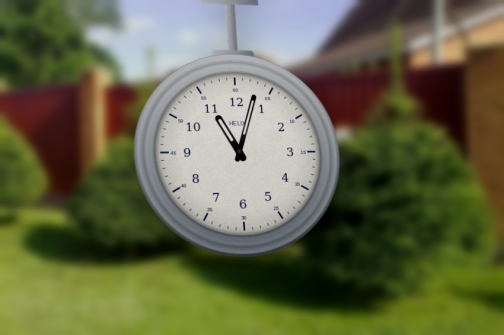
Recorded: h=11 m=3
